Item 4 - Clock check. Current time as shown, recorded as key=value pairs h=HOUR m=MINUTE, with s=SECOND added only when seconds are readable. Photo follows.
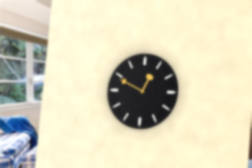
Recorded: h=12 m=49
